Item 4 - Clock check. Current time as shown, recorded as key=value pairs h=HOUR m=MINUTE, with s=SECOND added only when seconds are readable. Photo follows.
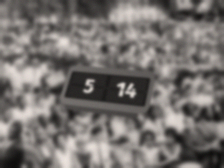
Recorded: h=5 m=14
